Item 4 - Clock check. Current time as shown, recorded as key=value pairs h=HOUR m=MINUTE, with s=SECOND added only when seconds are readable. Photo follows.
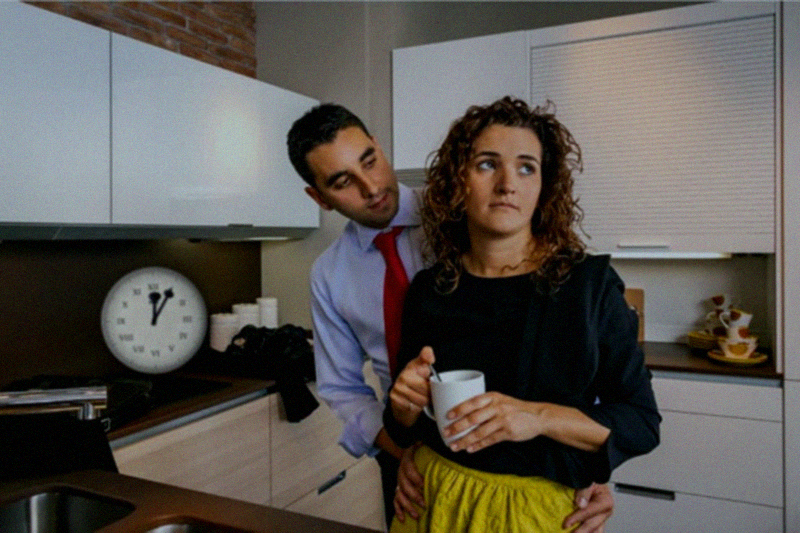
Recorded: h=12 m=5
